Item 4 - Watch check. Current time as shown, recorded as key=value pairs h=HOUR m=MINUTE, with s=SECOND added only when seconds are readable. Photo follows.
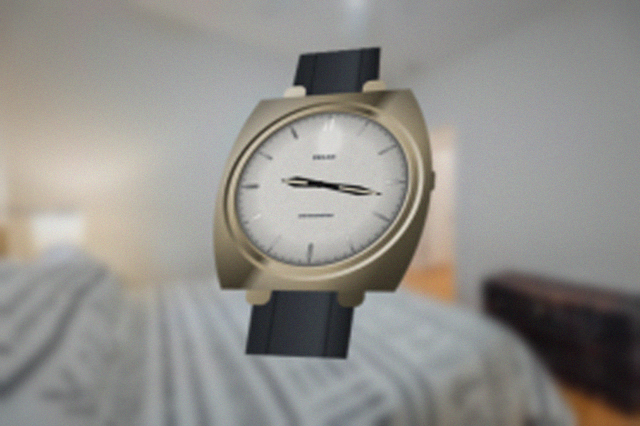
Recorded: h=9 m=17
